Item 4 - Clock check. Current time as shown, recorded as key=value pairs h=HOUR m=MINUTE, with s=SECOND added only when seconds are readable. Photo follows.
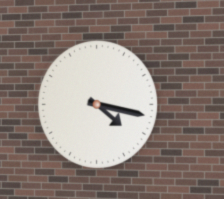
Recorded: h=4 m=17
